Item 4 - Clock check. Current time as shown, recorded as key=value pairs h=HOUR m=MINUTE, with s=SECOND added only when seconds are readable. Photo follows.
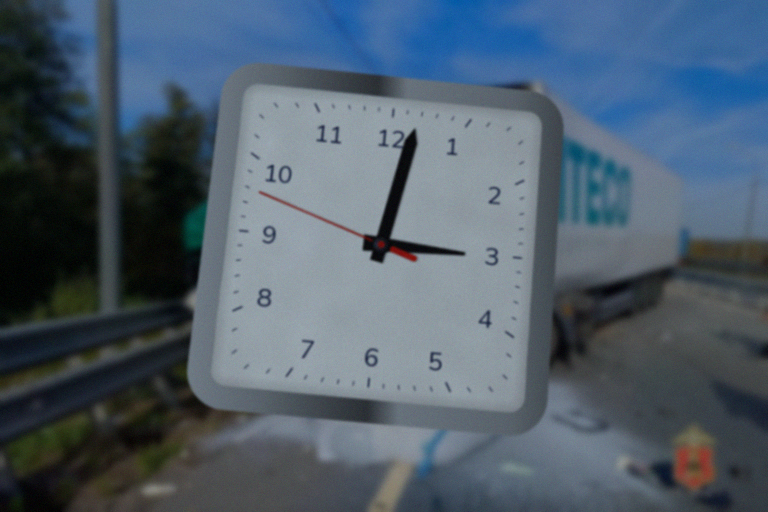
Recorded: h=3 m=1 s=48
